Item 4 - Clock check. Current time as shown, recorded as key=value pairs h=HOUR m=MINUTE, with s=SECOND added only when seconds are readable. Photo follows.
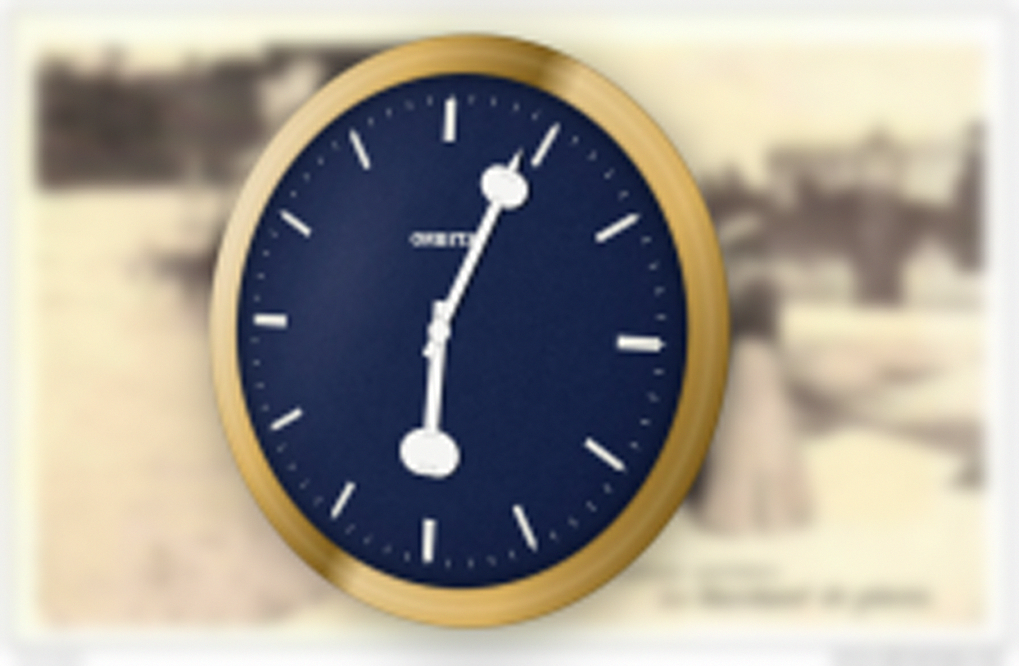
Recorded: h=6 m=4
